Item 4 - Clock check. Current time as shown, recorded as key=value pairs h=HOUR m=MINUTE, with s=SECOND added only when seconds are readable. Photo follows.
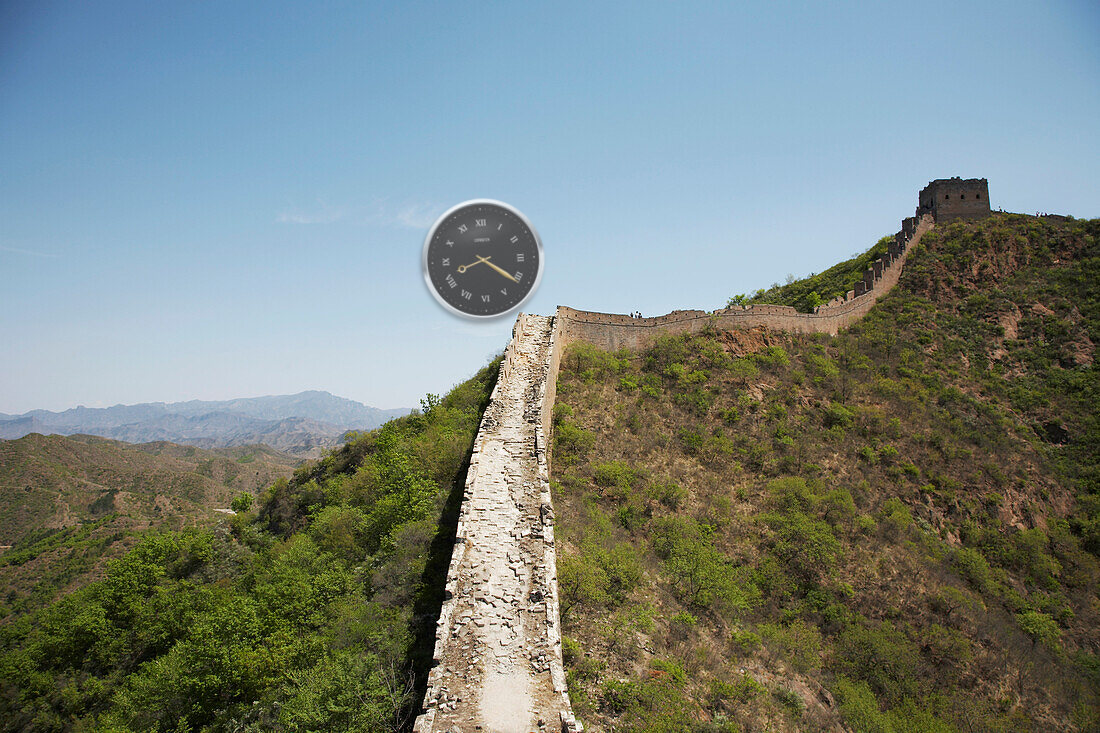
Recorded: h=8 m=21
